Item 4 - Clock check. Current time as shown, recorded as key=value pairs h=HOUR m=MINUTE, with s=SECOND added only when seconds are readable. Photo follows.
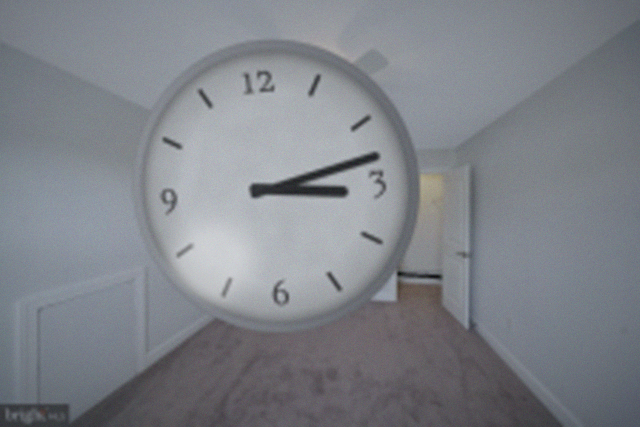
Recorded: h=3 m=13
